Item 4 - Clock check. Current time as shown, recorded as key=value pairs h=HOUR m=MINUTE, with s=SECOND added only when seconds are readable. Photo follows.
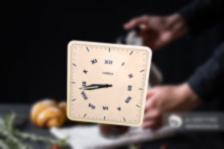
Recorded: h=8 m=43
